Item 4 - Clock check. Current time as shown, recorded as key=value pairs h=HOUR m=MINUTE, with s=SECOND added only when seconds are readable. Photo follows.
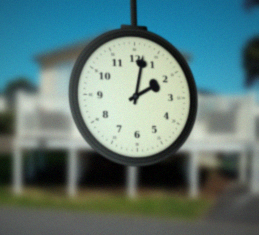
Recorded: h=2 m=2
